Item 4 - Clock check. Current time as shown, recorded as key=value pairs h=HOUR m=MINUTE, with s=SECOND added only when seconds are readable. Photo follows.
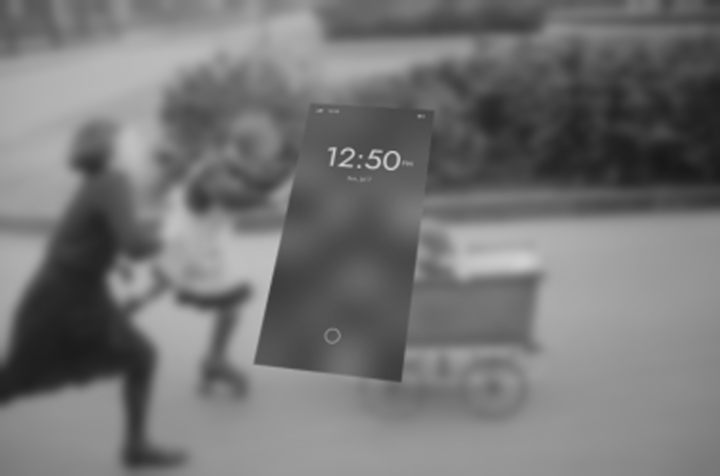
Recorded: h=12 m=50
